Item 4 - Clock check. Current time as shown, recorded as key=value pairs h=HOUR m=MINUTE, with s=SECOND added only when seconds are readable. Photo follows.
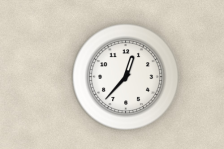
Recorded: h=12 m=37
